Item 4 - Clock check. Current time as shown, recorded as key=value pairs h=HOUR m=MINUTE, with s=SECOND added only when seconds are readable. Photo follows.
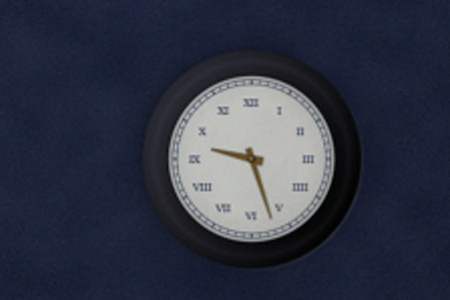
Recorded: h=9 m=27
